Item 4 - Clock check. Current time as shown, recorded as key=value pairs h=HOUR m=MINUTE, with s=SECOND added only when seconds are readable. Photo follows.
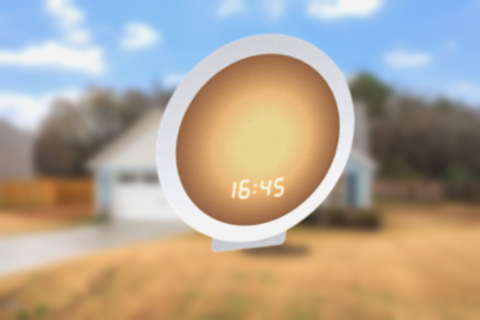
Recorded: h=16 m=45
